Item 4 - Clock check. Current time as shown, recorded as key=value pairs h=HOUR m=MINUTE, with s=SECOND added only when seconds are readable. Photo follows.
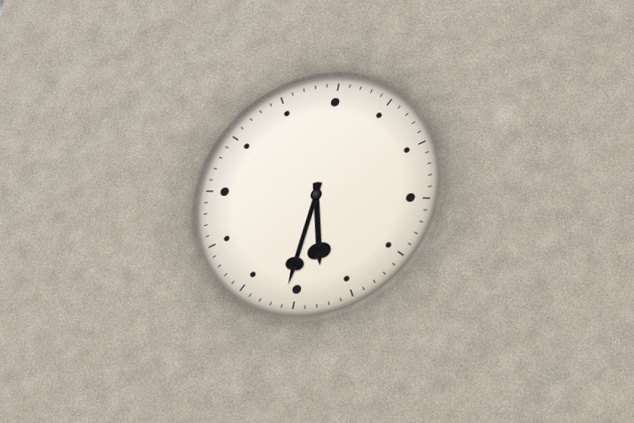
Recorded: h=5 m=31
